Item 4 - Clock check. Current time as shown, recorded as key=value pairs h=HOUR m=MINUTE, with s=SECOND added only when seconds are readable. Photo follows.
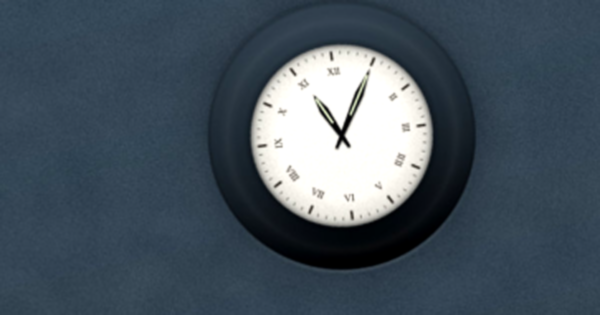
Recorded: h=11 m=5
